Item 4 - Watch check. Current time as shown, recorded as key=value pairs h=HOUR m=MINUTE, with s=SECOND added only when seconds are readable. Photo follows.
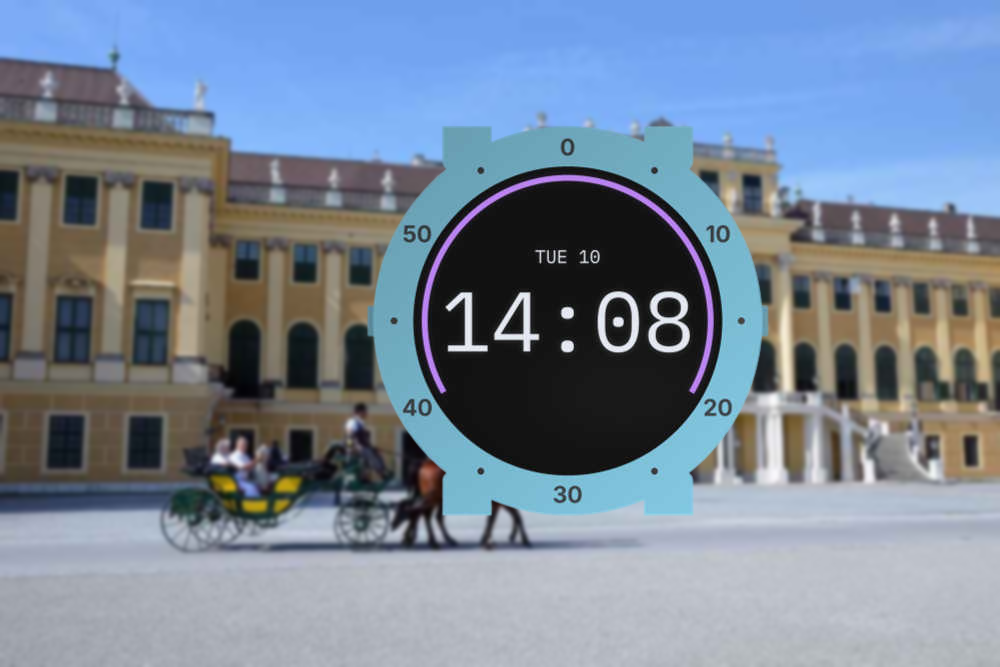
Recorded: h=14 m=8
